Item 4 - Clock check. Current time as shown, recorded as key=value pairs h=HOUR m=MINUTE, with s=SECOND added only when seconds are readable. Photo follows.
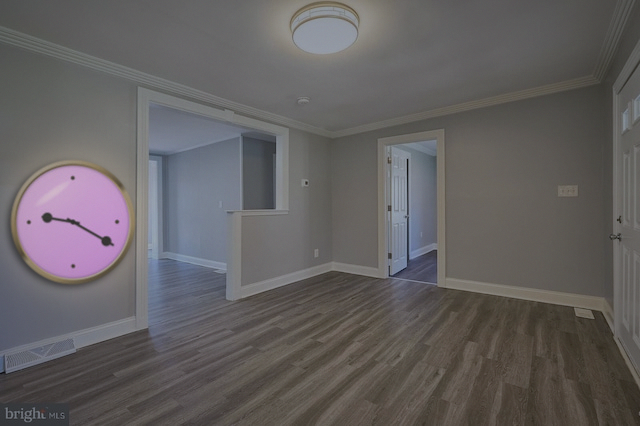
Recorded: h=9 m=20
